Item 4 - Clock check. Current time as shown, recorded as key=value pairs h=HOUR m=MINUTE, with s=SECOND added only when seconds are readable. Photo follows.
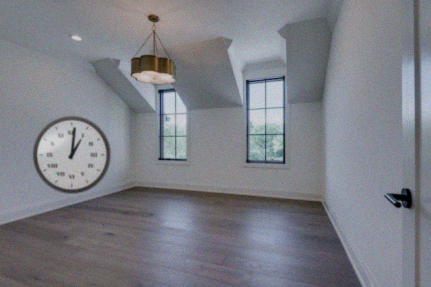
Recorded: h=1 m=1
